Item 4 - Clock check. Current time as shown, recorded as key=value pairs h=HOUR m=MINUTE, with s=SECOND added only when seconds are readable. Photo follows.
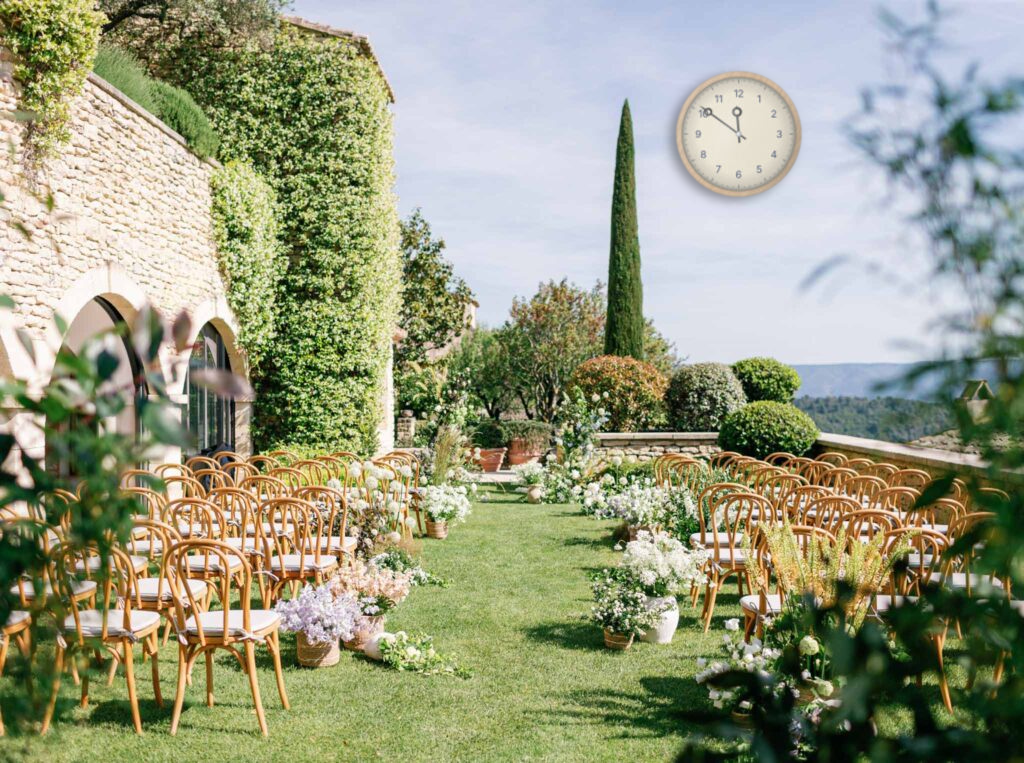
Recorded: h=11 m=51
